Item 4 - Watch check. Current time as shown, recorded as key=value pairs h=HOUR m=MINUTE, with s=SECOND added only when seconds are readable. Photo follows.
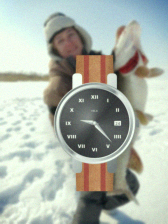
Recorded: h=9 m=23
